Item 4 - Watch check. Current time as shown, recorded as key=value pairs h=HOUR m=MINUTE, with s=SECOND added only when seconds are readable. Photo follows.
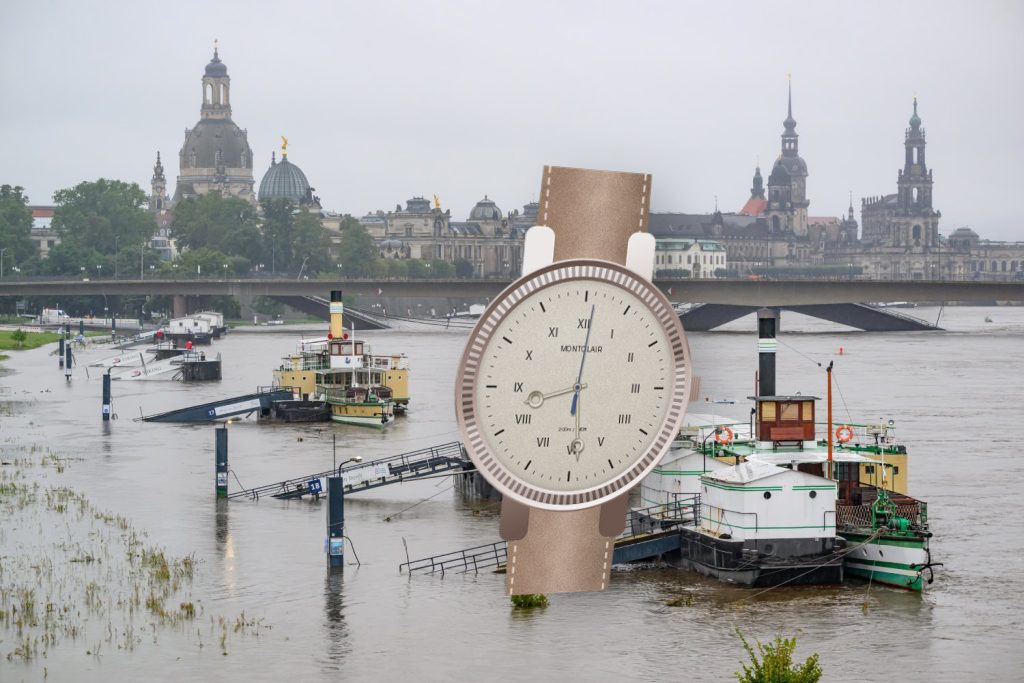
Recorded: h=8 m=29 s=1
